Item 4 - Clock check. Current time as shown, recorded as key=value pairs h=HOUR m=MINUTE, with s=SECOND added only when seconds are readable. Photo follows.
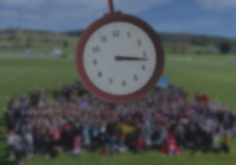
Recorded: h=3 m=17
